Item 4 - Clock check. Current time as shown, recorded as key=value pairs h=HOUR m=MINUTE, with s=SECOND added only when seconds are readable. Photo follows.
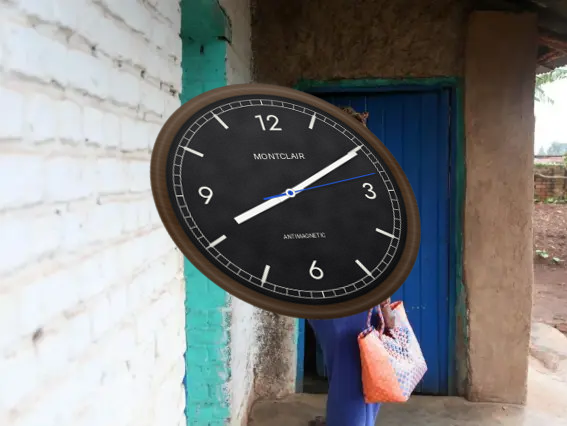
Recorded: h=8 m=10 s=13
